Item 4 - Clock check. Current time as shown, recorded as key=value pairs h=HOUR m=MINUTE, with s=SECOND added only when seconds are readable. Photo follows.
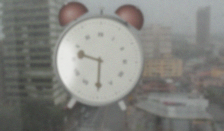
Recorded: h=9 m=30
